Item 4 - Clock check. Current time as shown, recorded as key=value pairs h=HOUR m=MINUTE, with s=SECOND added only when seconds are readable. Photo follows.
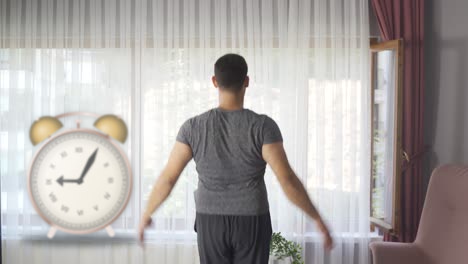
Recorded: h=9 m=5
